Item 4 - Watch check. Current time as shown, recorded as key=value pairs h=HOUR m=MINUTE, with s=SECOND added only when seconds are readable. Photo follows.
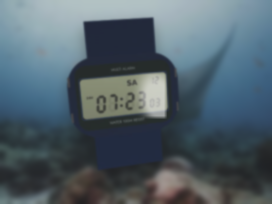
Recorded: h=7 m=23
